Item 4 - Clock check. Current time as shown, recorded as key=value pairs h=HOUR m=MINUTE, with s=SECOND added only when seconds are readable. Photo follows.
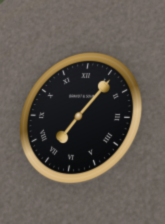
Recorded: h=7 m=6
